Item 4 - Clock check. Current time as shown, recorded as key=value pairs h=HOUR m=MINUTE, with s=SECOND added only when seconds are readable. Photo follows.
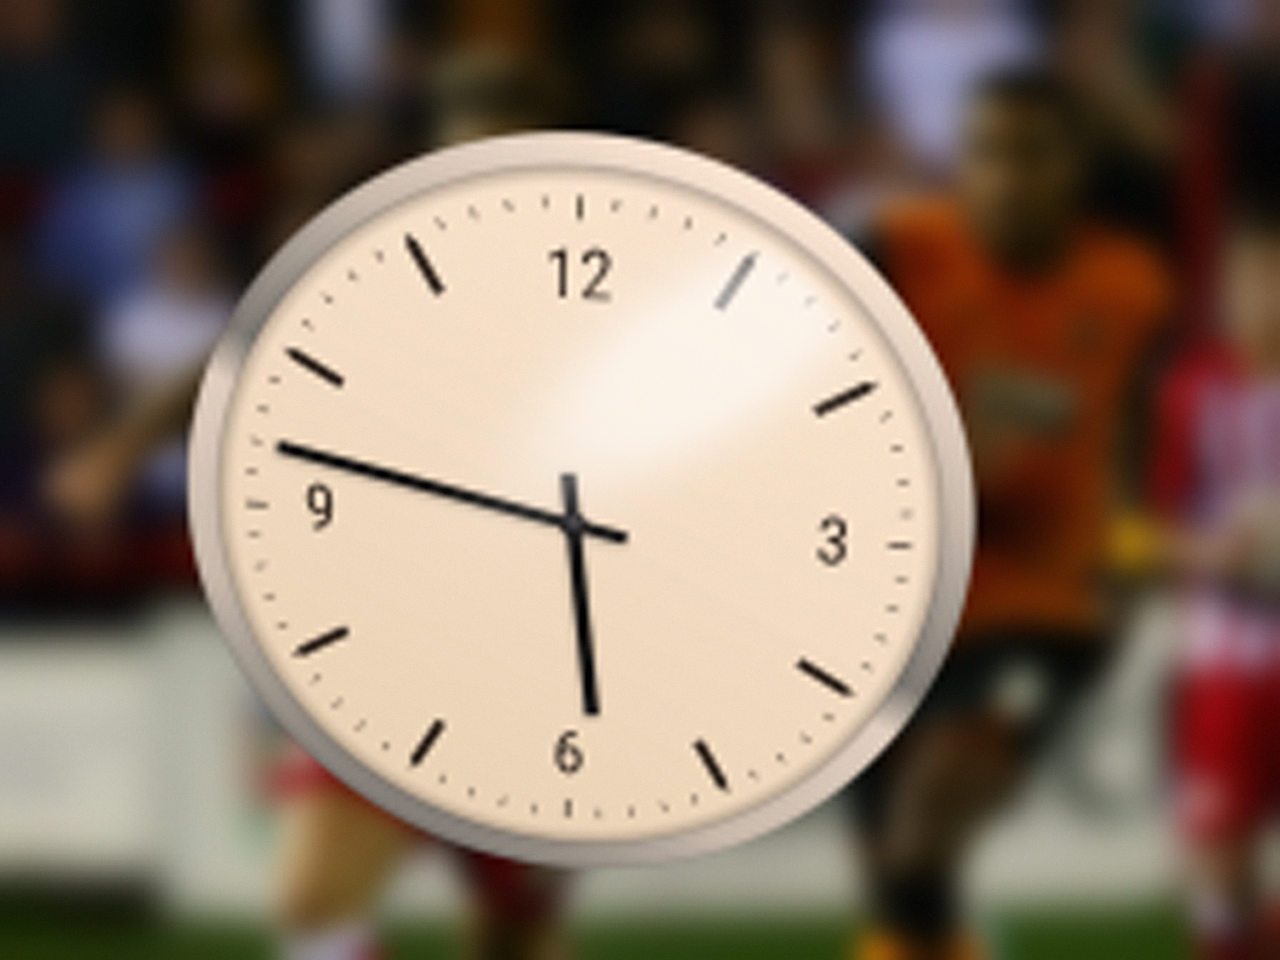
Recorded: h=5 m=47
